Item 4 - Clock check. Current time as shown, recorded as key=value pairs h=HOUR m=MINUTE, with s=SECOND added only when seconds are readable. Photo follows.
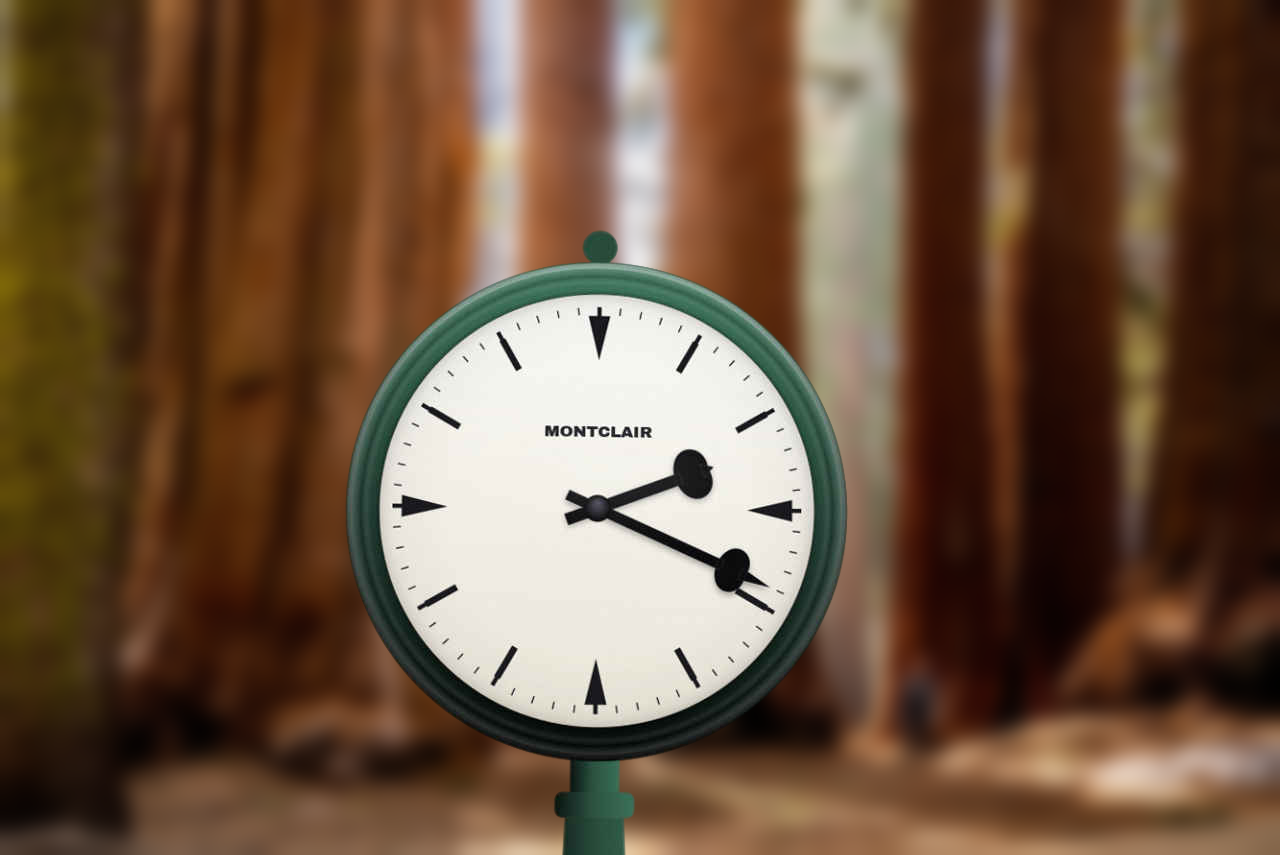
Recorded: h=2 m=19
